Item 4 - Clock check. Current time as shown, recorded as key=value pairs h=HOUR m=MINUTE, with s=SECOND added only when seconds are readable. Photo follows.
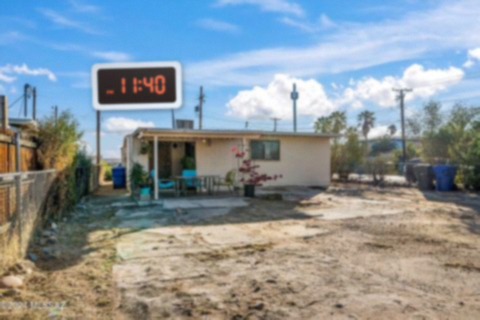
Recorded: h=11 m=40
